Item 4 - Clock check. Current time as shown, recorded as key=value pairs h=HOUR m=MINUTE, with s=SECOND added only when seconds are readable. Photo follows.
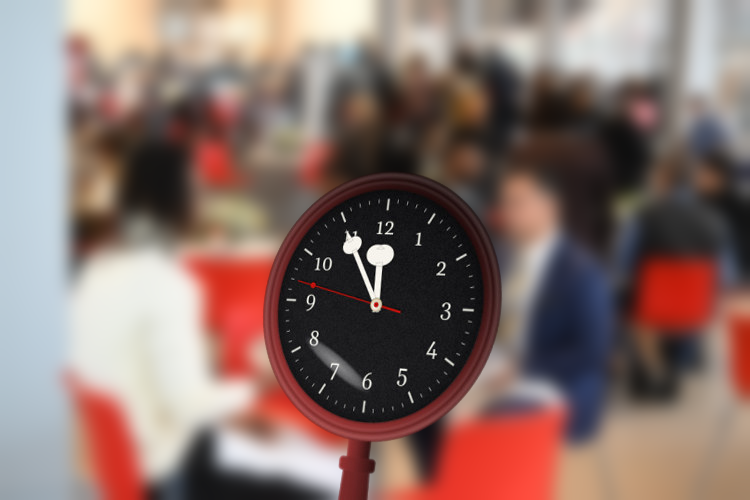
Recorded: h=11 m=54 s=47
